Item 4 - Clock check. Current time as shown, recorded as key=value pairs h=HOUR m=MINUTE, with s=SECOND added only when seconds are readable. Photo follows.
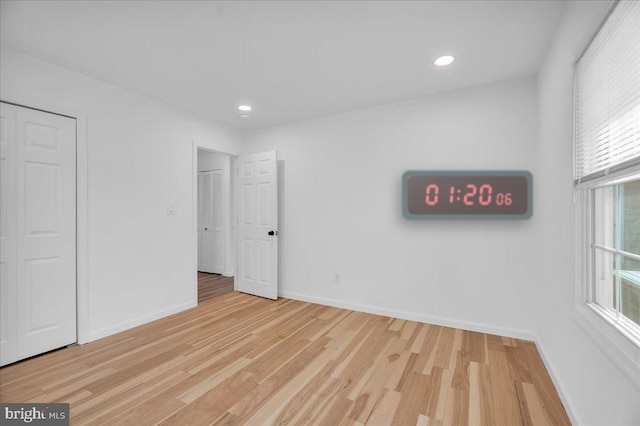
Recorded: h=1 m=20 s=6
